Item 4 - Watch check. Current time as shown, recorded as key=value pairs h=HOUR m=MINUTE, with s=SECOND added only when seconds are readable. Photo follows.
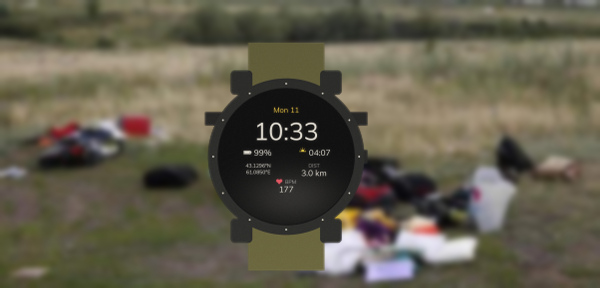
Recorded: h=10 m=33
